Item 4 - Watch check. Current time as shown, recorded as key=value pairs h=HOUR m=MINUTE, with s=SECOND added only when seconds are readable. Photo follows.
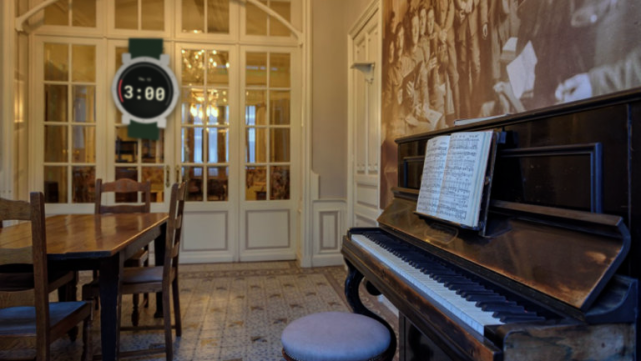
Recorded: h=3 m=0
